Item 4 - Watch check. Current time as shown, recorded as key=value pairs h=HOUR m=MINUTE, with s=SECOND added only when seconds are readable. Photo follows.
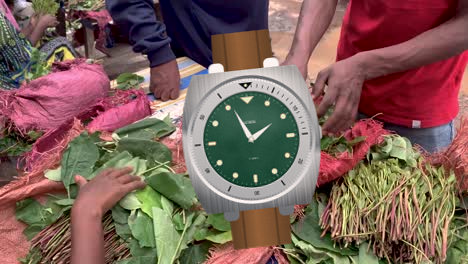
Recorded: h=1 m=56
